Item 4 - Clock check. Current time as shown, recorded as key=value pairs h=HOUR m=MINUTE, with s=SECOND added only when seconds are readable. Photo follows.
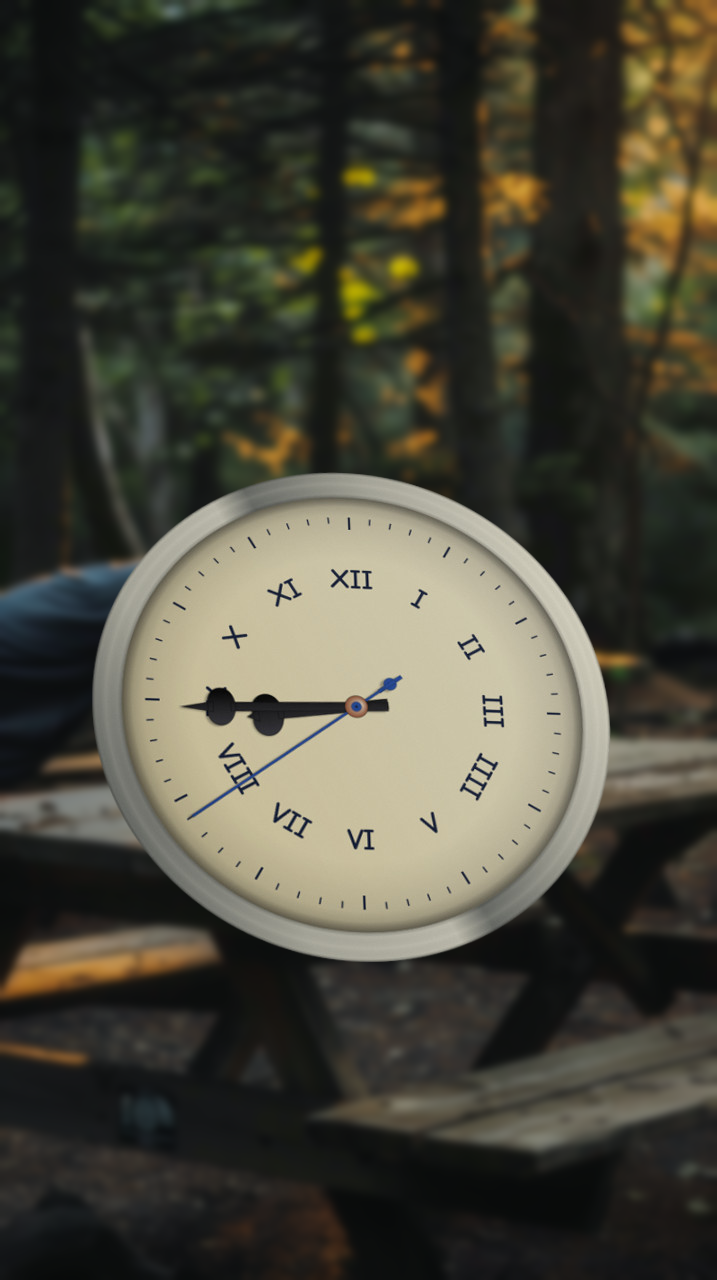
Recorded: h=8 m=44 s=39
